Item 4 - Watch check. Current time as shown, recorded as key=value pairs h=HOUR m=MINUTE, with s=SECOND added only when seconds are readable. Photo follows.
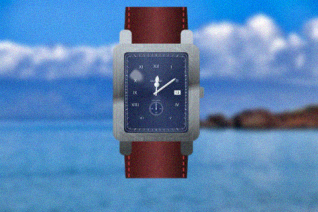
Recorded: h=12 m=9
